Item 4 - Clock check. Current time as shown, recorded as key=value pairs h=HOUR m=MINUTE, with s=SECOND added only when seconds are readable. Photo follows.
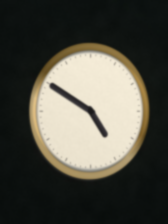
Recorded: h=4 m=50
